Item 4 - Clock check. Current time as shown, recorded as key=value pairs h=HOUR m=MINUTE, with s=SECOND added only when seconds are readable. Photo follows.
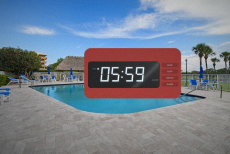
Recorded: h=5 m=59
